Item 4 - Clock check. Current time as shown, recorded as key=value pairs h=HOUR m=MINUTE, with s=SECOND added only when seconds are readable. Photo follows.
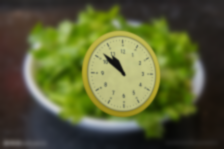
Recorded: h=10 m=52
